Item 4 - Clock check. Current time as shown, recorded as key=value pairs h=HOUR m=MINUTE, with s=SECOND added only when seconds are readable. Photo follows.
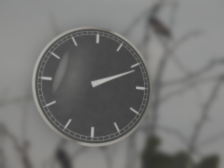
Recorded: h=2 m=11
